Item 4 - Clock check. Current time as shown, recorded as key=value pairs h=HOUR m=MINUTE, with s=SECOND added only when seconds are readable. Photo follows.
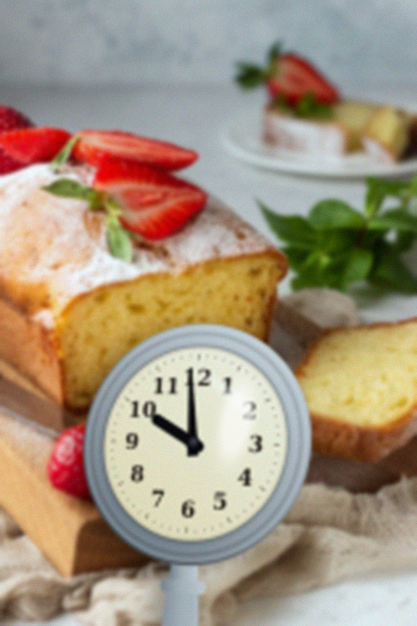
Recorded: h=9 m=59
